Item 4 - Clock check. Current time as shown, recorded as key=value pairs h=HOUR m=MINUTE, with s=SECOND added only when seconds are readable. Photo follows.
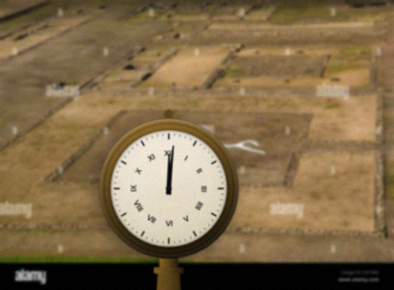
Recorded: h=12 m=1
